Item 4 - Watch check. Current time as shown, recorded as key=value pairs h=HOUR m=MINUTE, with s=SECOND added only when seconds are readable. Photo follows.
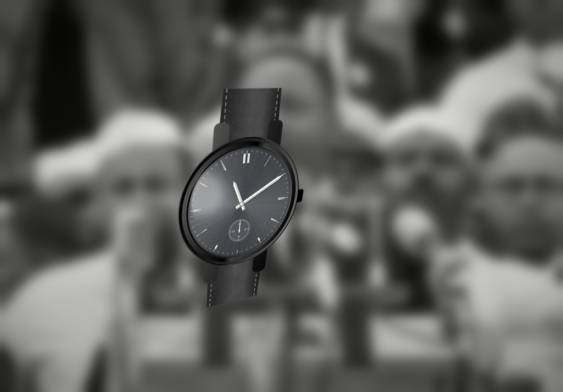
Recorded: h=11 m=10
